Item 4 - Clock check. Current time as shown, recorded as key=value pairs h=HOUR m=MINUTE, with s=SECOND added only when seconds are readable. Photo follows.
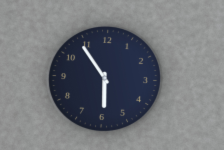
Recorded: h=5 m=54
